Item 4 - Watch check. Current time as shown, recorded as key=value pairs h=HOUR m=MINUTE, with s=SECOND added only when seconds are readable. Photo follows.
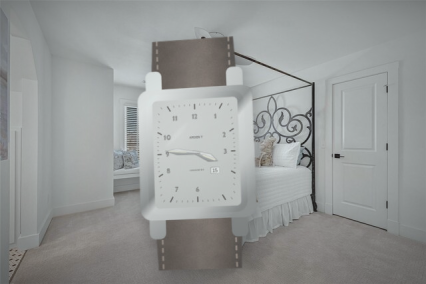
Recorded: h=3 m=46
